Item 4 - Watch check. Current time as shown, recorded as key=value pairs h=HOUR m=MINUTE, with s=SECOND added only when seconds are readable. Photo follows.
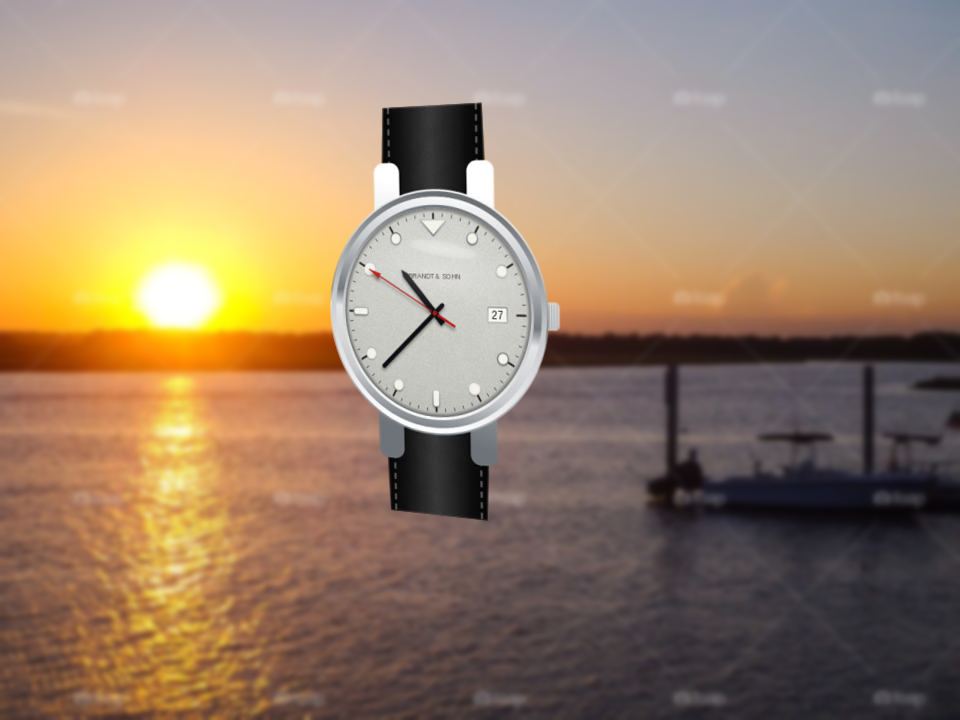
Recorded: h=10 m=37 s=50
